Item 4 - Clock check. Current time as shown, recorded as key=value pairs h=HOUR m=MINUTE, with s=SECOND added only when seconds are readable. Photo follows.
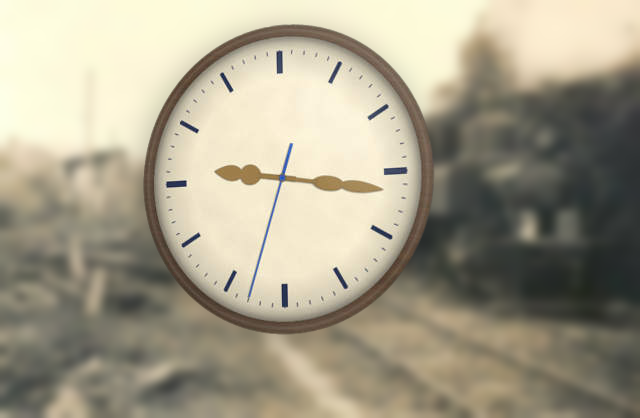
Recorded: h=9 m=16 s=33
